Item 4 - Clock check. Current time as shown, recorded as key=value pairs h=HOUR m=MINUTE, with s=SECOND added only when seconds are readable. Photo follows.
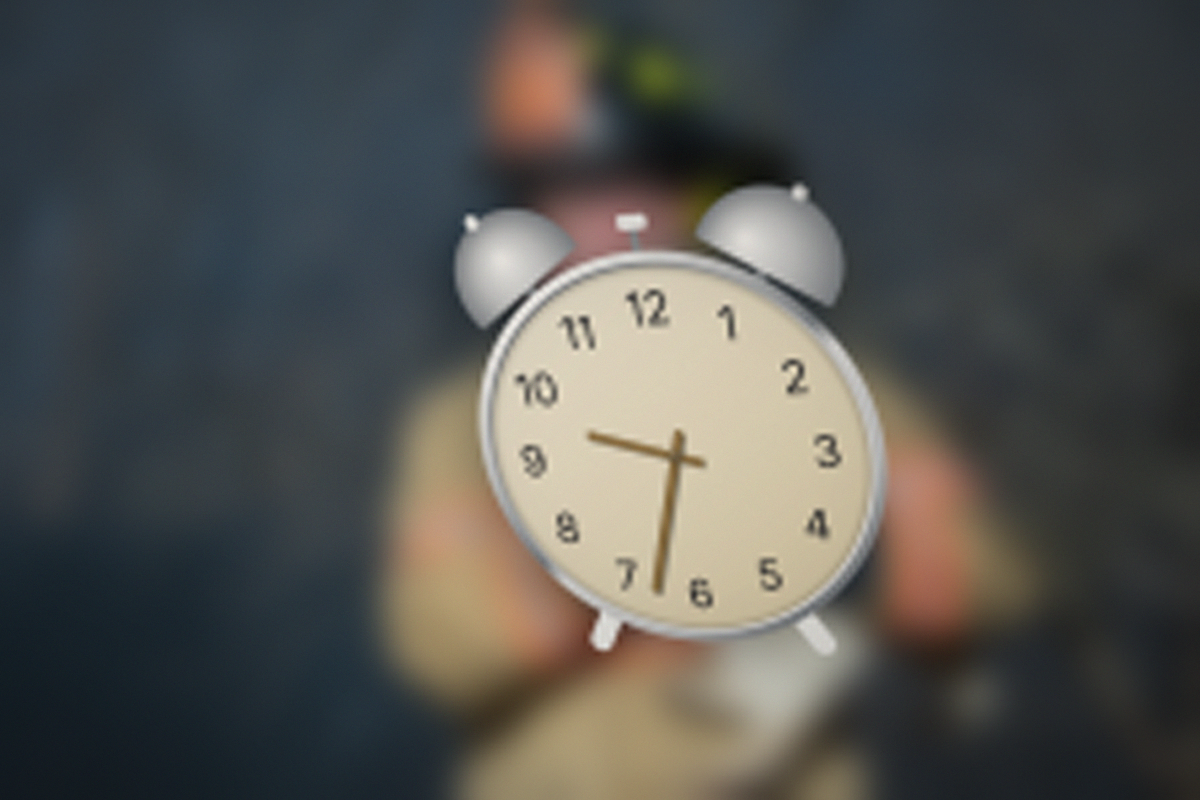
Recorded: h=9 m=33
